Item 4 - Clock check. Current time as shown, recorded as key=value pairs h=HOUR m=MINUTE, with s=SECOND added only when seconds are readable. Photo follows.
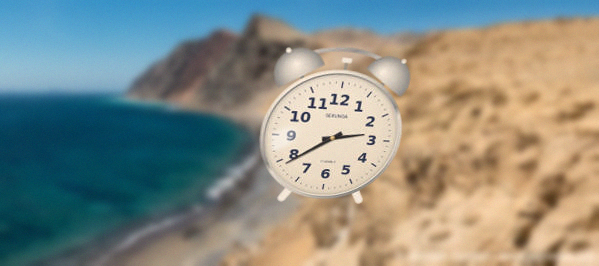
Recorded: h=2 m=39
